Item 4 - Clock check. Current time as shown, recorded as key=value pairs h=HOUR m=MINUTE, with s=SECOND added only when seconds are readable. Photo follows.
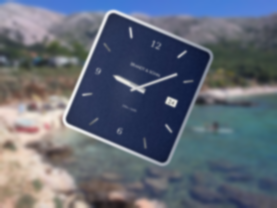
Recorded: h=9 m=8
